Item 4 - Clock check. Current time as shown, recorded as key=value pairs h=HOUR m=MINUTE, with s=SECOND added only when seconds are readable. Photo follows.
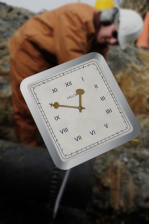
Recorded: h=12 m=50
